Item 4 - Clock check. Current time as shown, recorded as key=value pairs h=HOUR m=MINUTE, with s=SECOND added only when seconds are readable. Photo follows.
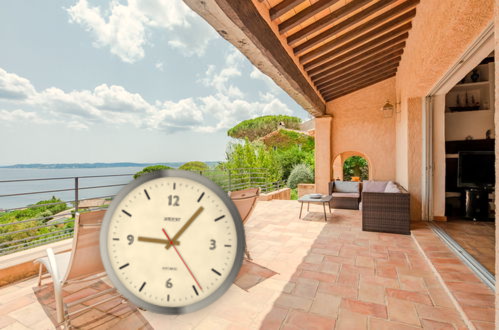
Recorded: h=9 m=6 s=24
